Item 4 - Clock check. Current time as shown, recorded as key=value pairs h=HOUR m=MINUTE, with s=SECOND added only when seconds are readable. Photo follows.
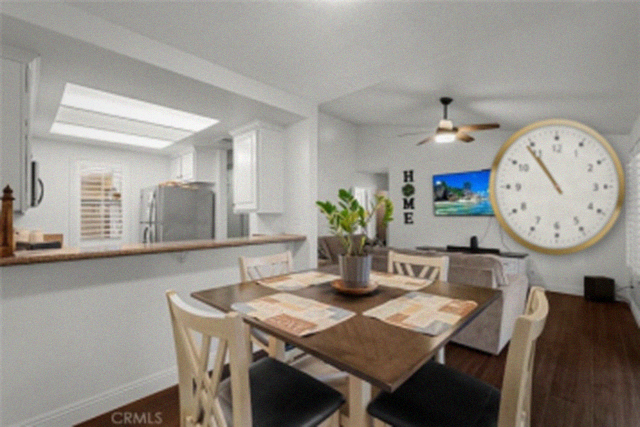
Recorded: h=10 m=54
